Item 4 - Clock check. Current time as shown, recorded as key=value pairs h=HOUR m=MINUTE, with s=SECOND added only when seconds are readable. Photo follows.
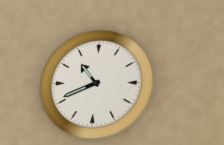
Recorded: h=10 m=41
